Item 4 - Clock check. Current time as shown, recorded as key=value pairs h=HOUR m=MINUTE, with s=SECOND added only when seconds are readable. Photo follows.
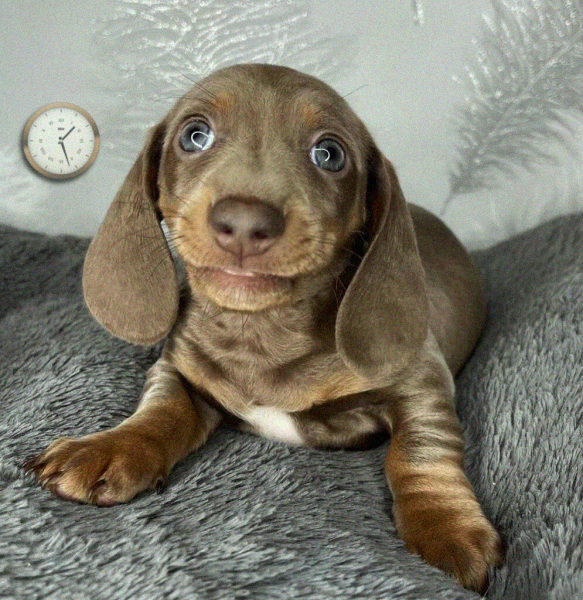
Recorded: h=1 m=27
